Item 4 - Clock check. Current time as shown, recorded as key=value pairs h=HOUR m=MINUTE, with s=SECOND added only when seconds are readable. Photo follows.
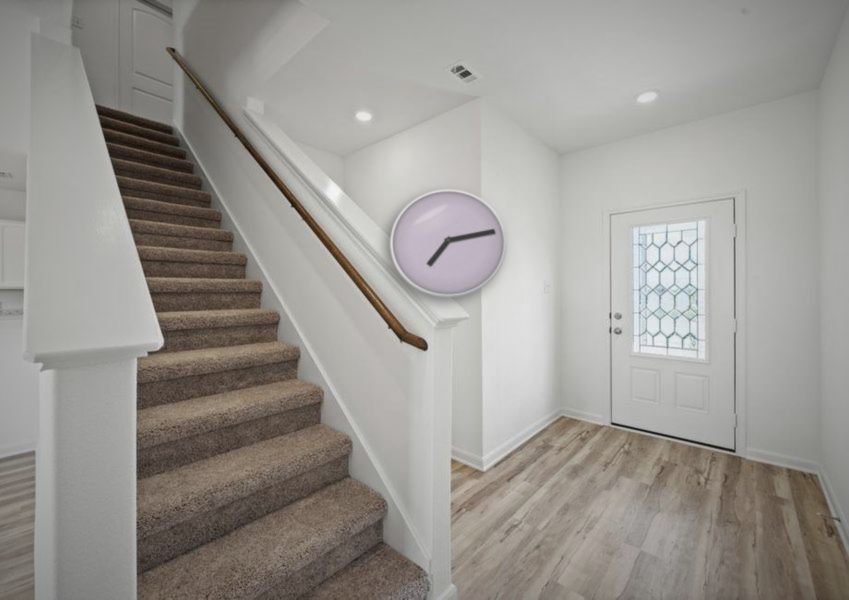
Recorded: h=7 m=13
